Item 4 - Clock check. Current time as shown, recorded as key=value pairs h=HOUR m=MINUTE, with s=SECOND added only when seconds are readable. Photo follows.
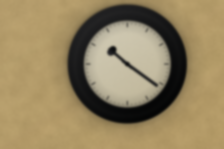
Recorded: h=10 m=21
